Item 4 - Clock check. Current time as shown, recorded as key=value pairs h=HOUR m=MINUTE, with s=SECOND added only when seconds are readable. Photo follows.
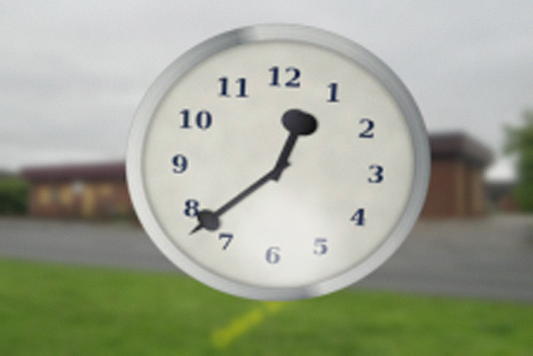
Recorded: h=12 m=38
